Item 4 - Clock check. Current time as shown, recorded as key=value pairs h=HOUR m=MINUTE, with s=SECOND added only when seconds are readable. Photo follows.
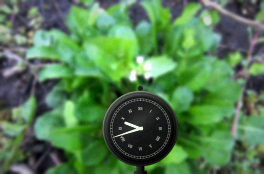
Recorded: h=9 m=42
